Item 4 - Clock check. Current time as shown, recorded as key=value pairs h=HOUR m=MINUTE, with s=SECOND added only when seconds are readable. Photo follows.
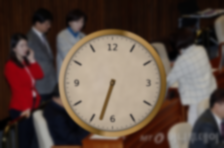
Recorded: h=6 m=33
